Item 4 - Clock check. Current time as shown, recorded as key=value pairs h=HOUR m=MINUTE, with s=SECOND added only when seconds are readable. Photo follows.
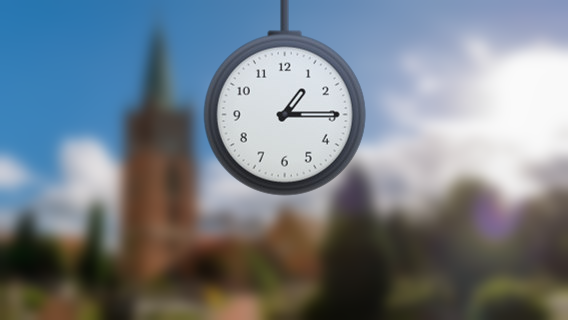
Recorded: h=1 m=15
